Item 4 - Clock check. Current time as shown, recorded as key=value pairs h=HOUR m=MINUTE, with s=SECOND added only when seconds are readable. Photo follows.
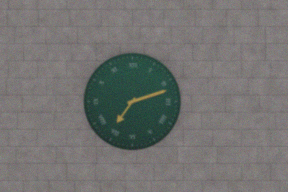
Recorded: h=7 m=12
